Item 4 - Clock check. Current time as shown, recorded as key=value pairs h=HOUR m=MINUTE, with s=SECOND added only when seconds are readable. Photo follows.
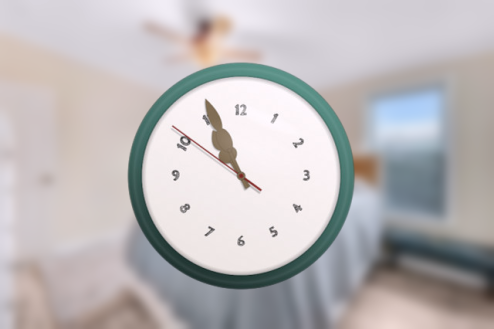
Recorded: h=10 m=55 s=51
